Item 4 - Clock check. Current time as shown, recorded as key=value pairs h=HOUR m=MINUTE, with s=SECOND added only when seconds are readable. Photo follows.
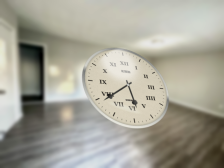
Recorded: h=5 m=39
